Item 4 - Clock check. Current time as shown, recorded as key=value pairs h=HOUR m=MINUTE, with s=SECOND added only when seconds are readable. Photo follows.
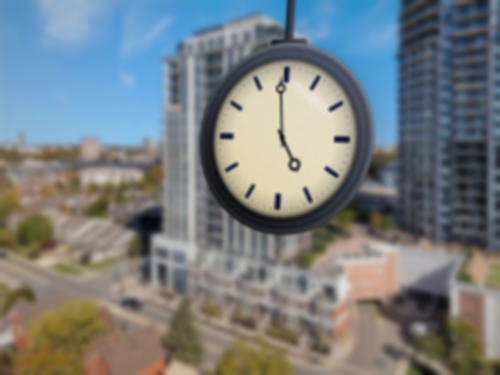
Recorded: h=4 m=59
